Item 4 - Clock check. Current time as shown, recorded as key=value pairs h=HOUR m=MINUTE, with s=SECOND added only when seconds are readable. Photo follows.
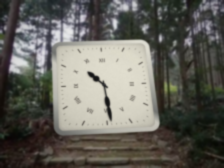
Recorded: h=10 m=29
